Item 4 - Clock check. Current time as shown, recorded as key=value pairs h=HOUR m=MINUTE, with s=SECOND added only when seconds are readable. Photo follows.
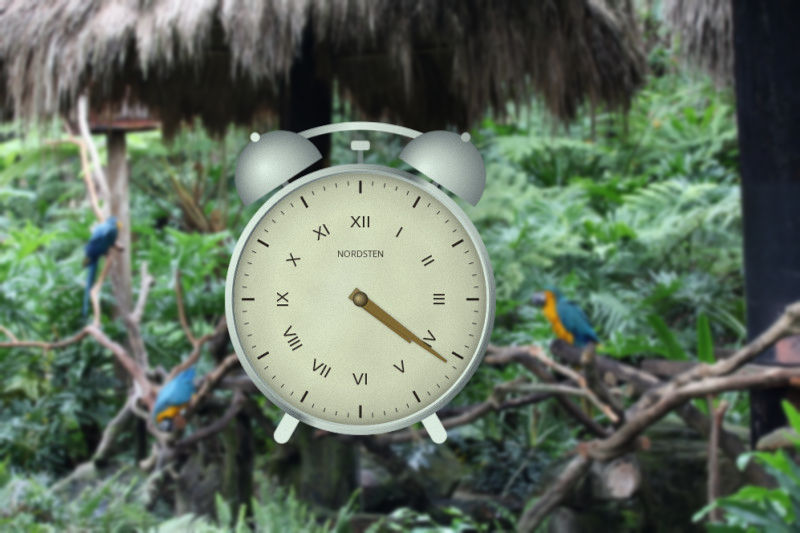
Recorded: h=4 m=21
